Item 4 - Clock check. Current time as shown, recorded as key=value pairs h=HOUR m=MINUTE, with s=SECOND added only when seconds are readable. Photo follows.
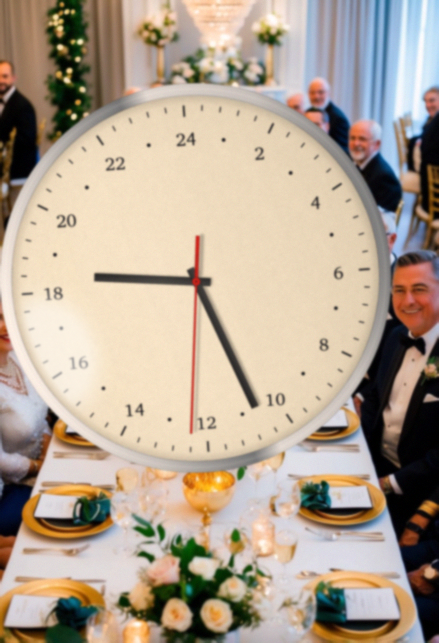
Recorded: h=18 m=26 s=31
